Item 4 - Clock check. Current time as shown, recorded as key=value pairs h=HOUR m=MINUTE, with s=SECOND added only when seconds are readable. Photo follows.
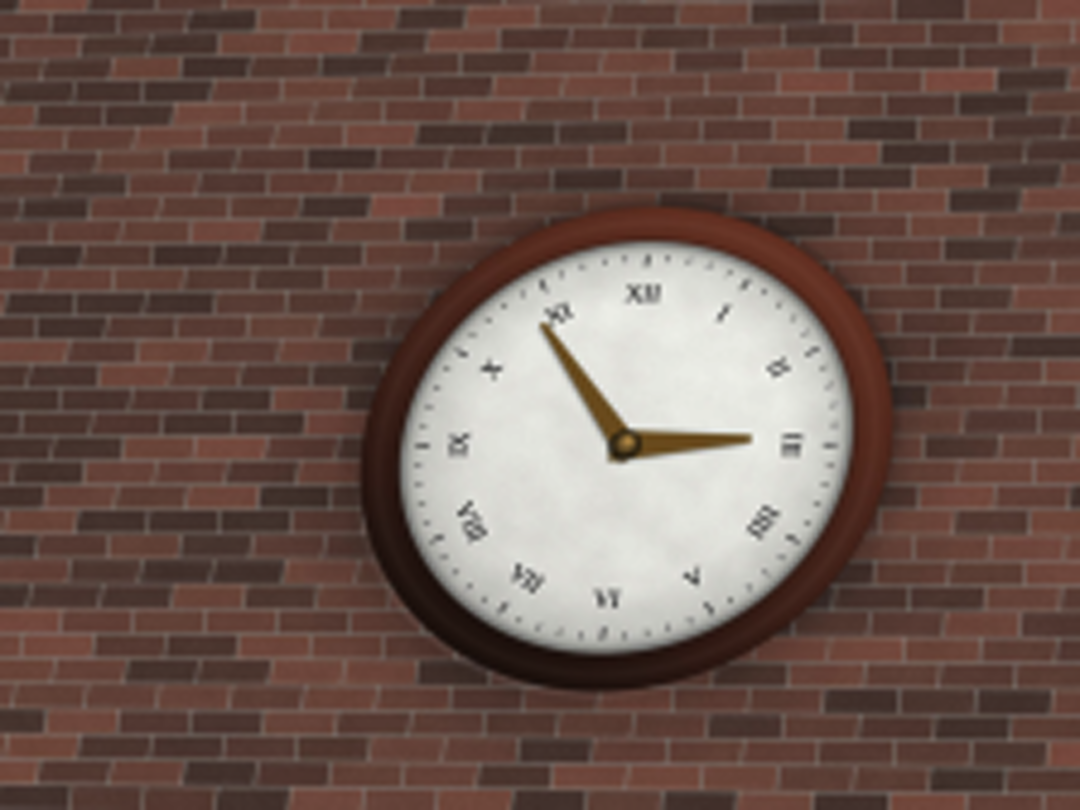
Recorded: h=2 m=54
